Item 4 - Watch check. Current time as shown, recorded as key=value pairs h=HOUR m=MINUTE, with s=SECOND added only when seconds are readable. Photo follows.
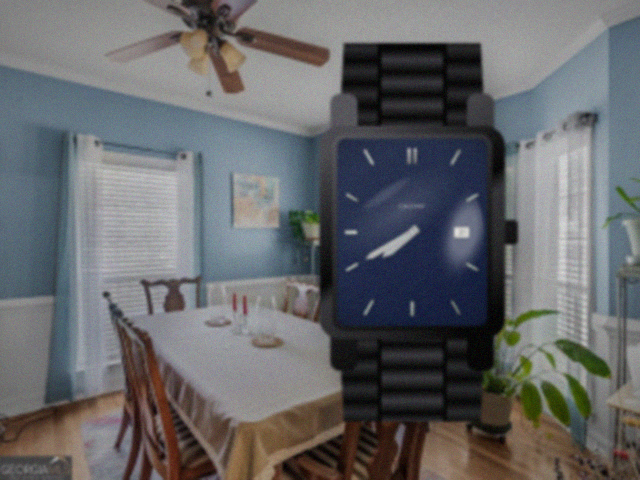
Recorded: h=7 m=40
